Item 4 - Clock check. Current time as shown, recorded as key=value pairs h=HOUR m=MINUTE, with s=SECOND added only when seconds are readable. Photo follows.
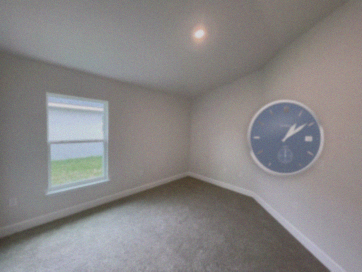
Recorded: h=1 m=9
